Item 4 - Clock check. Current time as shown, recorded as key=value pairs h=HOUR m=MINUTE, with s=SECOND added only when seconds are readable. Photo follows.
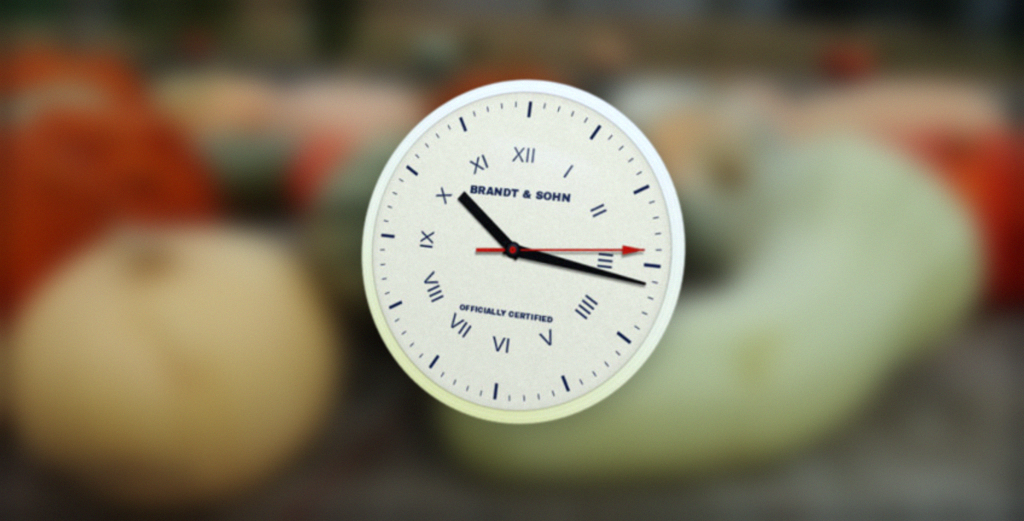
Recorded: h=10 m=16 s=14
